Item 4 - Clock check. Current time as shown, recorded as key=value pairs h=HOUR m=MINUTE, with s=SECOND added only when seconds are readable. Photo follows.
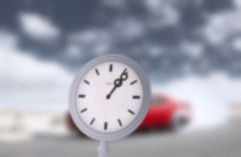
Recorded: h=1 m=6
